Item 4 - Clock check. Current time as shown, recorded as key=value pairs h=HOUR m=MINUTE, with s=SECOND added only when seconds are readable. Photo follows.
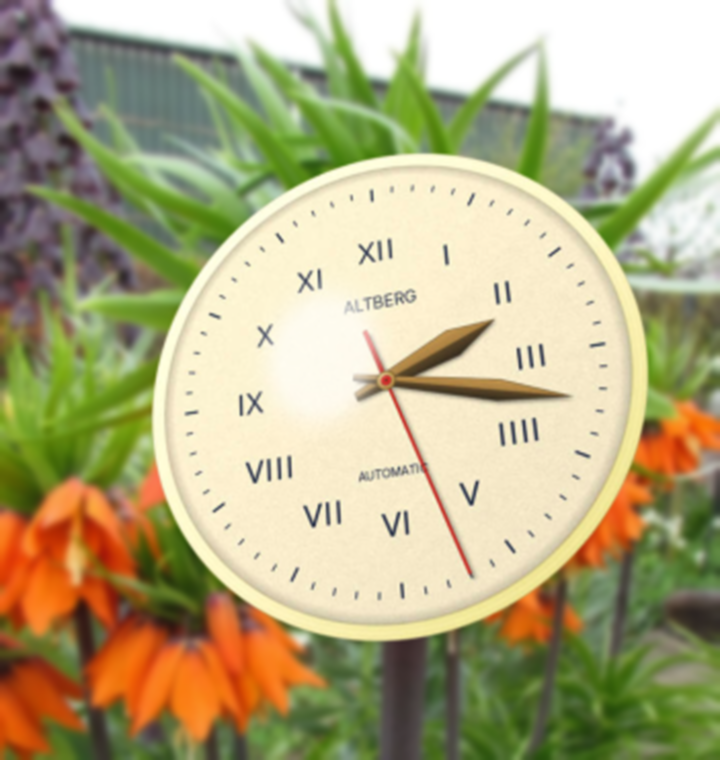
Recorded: h=2 m=17 s=27
